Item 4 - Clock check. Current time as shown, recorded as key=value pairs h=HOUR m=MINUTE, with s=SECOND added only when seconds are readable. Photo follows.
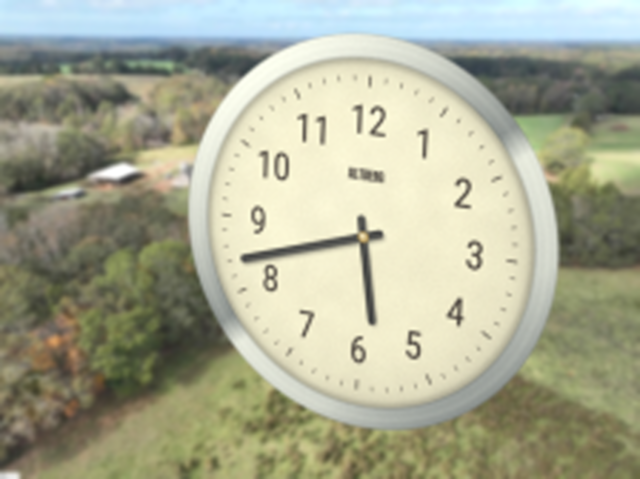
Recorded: h=5 m=42
